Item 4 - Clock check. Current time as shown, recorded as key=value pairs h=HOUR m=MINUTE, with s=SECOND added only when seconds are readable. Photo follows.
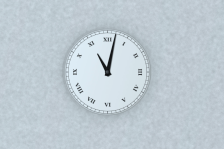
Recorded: h=11 m=2
